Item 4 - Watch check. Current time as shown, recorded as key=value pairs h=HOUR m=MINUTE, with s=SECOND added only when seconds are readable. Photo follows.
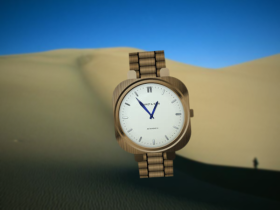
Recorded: h=12 m=54
